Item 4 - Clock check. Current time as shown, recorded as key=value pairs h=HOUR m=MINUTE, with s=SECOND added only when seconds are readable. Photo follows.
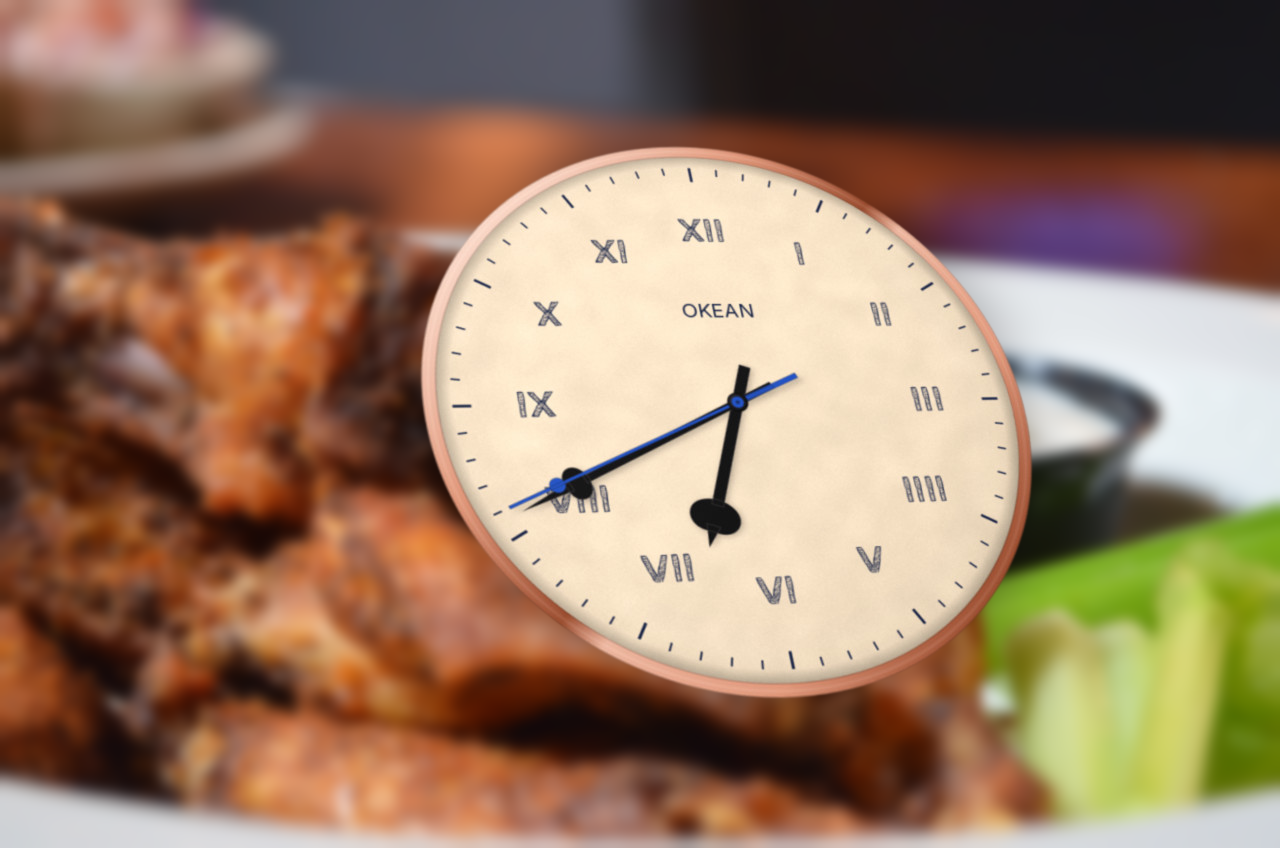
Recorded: h=6 m=40 s=41
